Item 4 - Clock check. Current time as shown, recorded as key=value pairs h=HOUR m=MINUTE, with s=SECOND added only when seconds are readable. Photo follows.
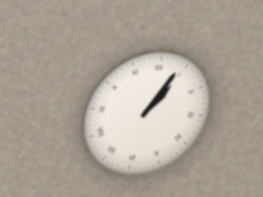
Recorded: h=1 m=4
